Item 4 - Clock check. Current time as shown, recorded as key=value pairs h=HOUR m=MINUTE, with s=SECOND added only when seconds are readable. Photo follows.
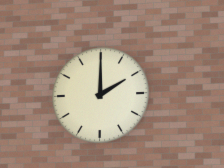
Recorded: h=2 m=0
